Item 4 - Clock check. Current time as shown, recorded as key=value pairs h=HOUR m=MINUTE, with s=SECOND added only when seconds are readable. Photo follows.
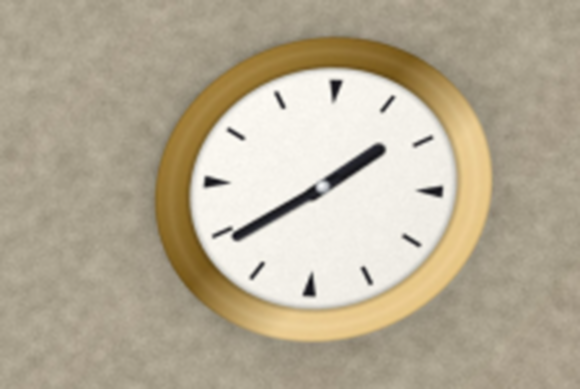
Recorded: h=1 m=39
